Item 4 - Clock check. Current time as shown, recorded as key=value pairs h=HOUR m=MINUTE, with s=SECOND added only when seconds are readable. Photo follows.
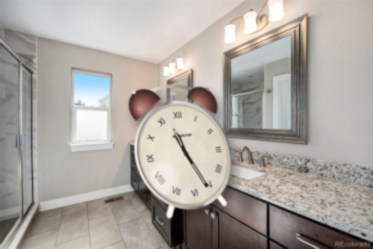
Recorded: h=11 m=26
